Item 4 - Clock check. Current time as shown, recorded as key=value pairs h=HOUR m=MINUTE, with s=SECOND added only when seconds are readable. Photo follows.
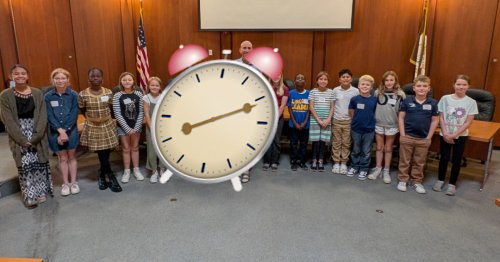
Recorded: h=8 m=11
